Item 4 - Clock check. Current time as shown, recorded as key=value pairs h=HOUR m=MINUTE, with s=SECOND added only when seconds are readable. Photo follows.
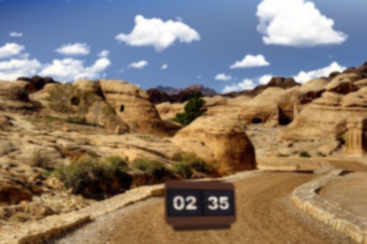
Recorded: h=2 m=35
